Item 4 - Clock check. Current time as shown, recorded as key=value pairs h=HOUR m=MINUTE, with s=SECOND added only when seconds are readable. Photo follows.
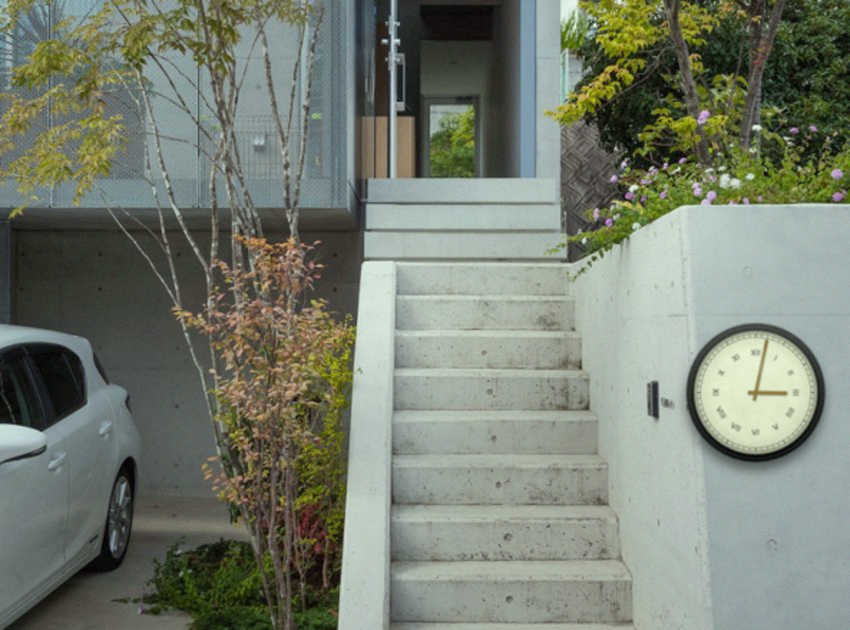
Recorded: h=3 m=2
